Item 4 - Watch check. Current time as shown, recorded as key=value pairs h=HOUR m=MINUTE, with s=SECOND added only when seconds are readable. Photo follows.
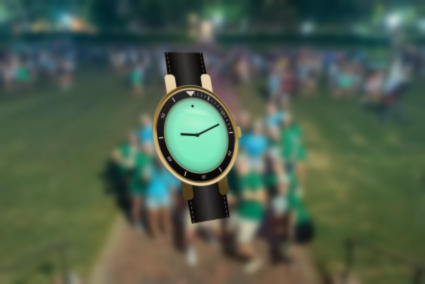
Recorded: h=9 m=12
